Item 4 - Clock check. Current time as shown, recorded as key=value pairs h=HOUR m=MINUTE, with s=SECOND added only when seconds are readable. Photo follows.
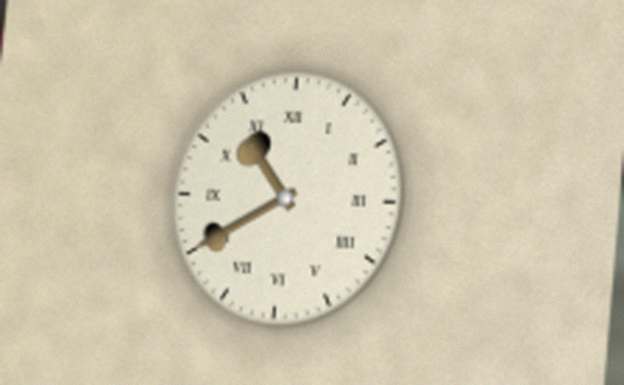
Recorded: h=10 m=40
